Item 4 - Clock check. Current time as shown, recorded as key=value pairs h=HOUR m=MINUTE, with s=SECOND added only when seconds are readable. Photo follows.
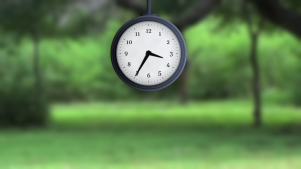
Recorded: h=3 m=35
